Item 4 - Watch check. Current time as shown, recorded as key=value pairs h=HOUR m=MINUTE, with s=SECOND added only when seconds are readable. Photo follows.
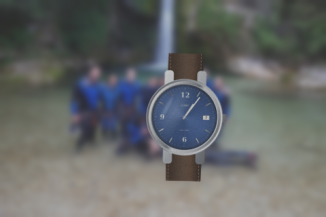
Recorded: h=1 m=6
